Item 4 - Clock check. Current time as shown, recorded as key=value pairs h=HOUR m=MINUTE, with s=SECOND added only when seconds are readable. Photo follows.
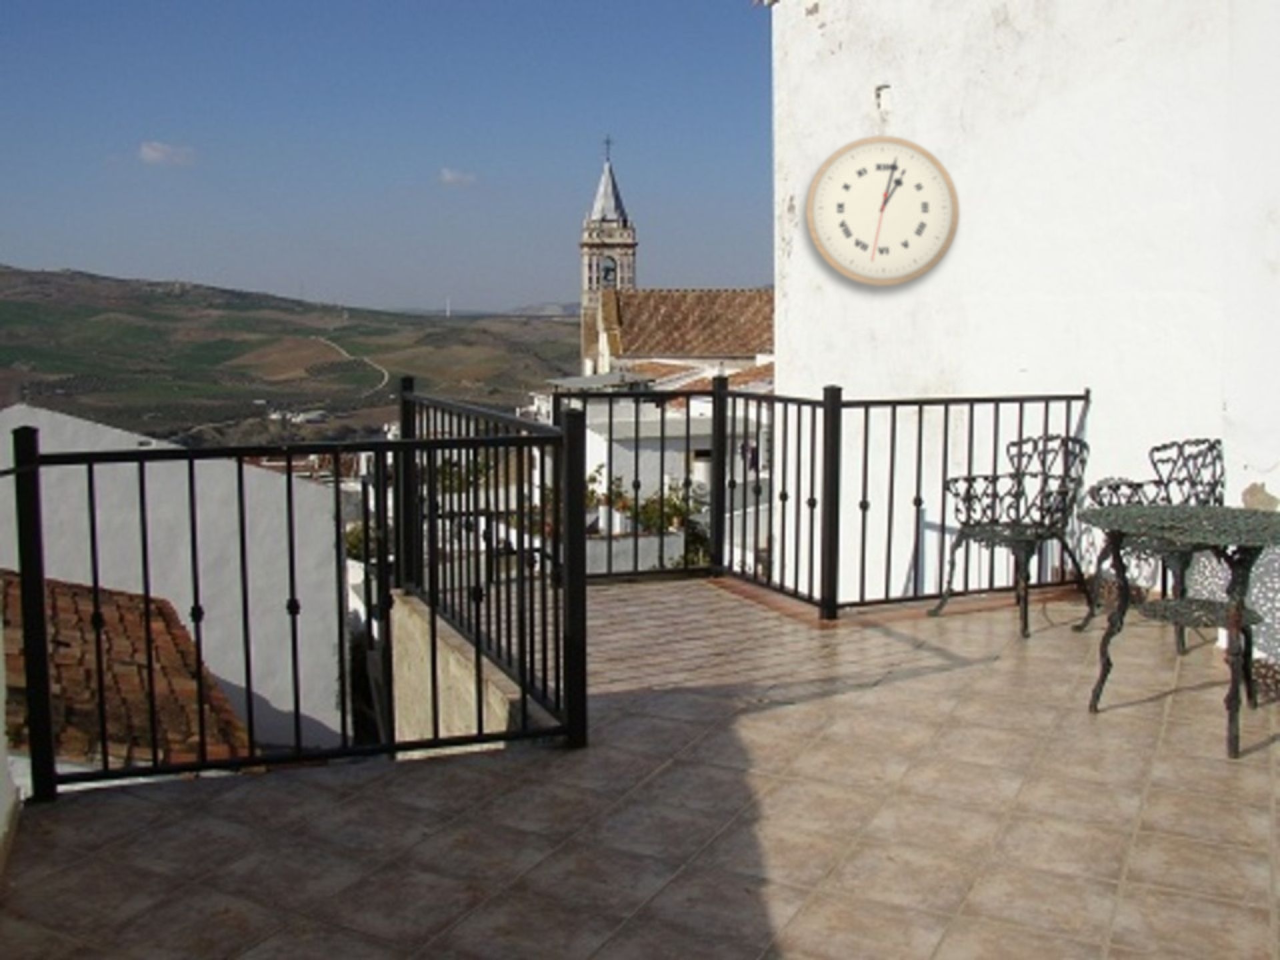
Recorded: h=1 m=2 s=32
